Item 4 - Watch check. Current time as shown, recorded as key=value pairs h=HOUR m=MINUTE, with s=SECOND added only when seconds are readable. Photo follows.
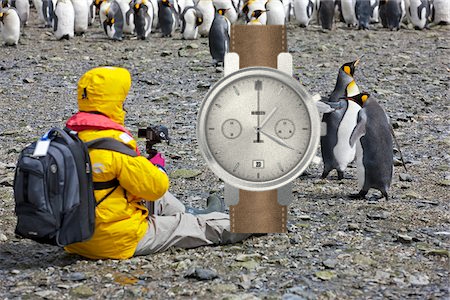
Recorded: h=1 m=20
